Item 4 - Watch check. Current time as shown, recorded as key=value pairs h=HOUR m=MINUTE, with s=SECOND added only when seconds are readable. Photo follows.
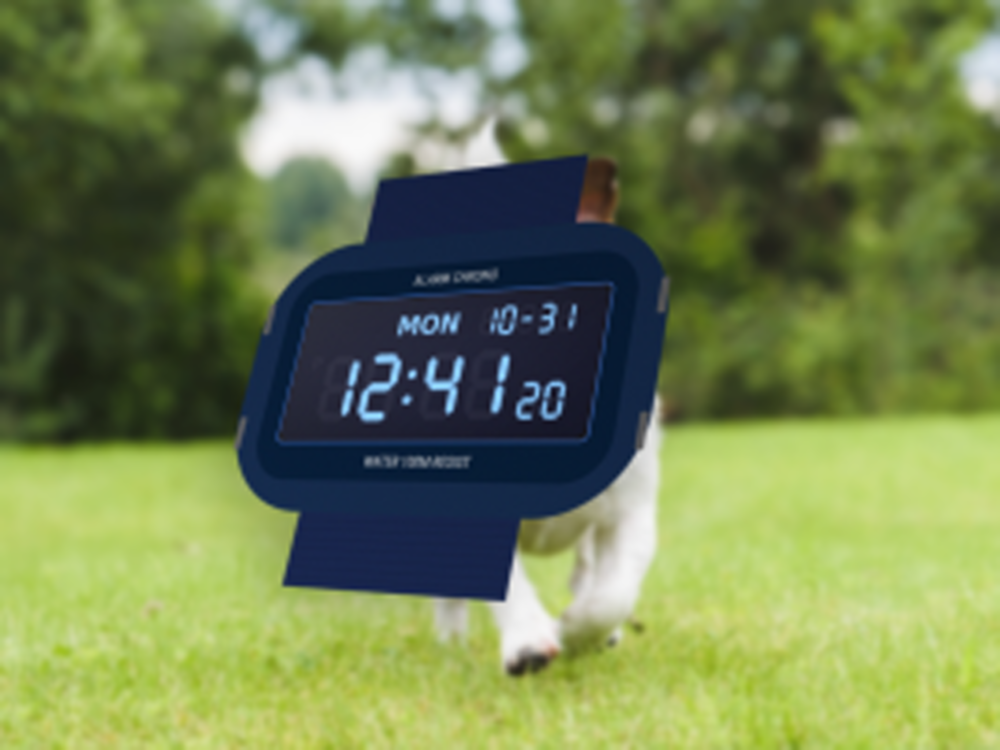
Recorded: h=12 m=41 s=20
